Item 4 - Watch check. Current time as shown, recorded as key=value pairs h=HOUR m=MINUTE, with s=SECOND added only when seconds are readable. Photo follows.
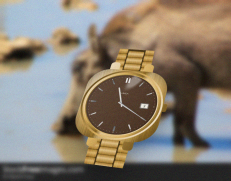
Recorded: h=11 m=20
